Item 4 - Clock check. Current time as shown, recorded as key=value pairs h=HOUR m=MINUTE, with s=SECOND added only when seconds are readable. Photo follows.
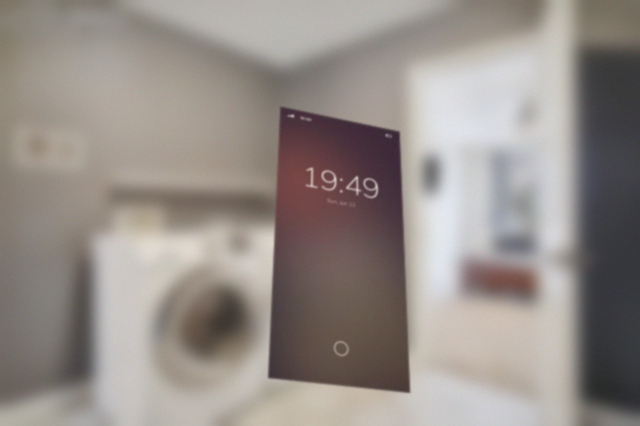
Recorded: h=19 m=49
